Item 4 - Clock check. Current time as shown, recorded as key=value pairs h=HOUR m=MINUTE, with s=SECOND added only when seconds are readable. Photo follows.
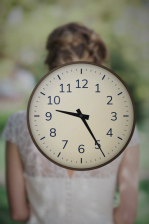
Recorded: h=9 m=25
